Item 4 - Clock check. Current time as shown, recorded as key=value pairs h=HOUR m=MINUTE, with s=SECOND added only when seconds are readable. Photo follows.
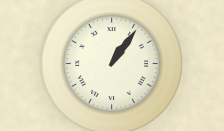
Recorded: h=1 m=6
